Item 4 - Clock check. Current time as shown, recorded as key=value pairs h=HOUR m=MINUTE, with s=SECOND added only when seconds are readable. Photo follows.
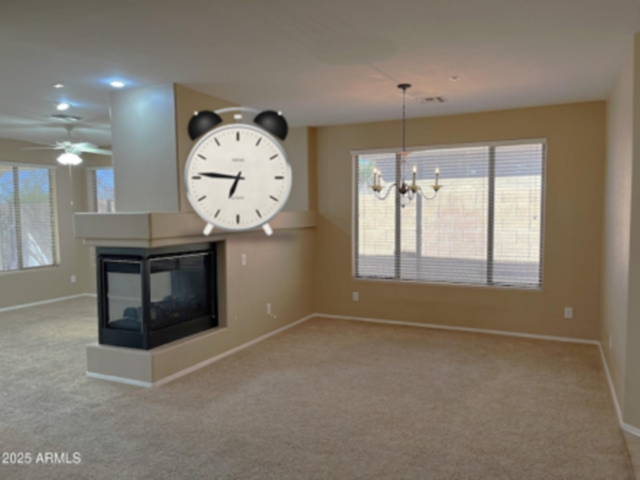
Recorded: h=6 m=46
